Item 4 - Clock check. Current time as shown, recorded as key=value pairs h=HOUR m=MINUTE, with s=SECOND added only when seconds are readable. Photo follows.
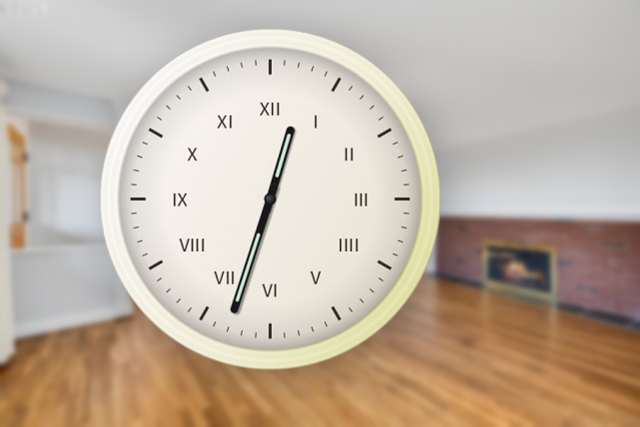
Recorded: h=12 m=33
